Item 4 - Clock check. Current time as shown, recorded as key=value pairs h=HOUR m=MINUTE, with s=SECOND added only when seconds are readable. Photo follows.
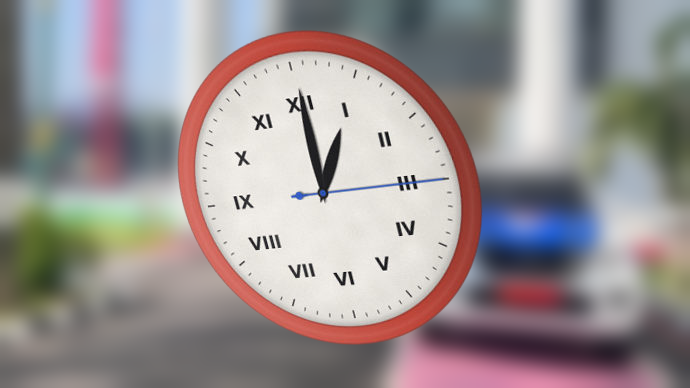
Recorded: h=1 m=0 s=15
